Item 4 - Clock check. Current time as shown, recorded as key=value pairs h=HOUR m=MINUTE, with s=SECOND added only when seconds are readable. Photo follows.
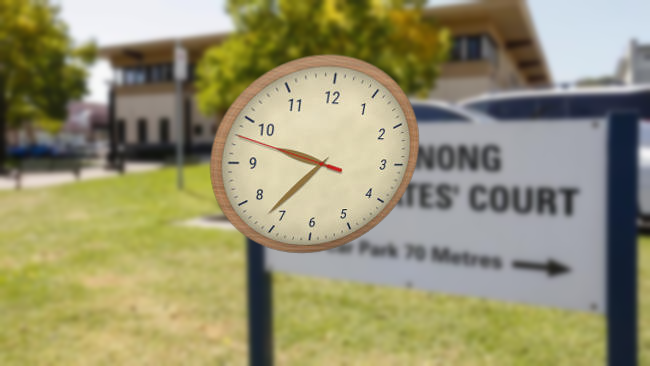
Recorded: h=9 m=36 s=48
